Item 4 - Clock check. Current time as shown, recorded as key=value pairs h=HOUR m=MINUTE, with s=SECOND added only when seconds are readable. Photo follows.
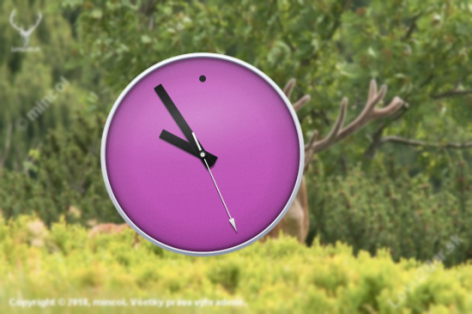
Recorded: h=9 m=54 s=26
